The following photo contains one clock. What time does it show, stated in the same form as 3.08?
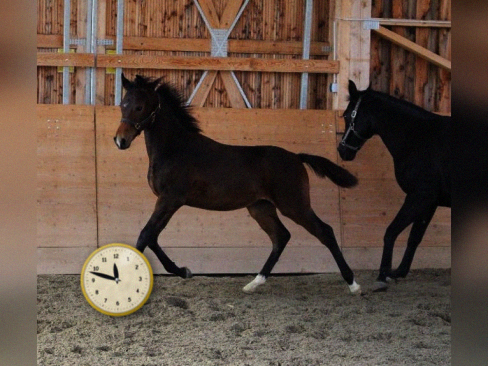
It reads 11.48
